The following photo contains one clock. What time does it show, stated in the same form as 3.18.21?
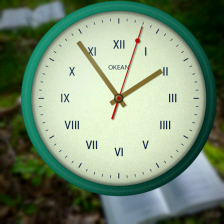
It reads 1.54.03
